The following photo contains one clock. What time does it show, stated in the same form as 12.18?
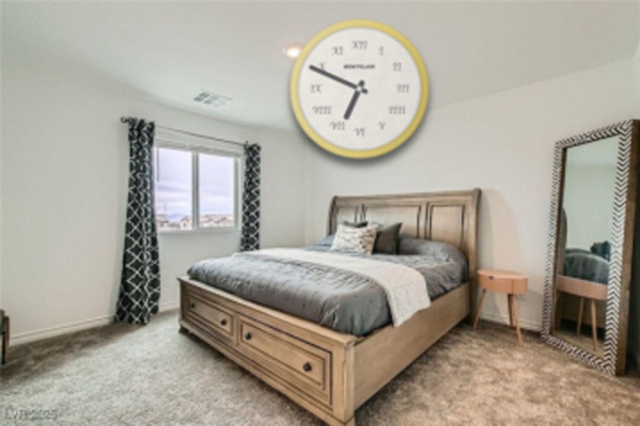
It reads 6.49
